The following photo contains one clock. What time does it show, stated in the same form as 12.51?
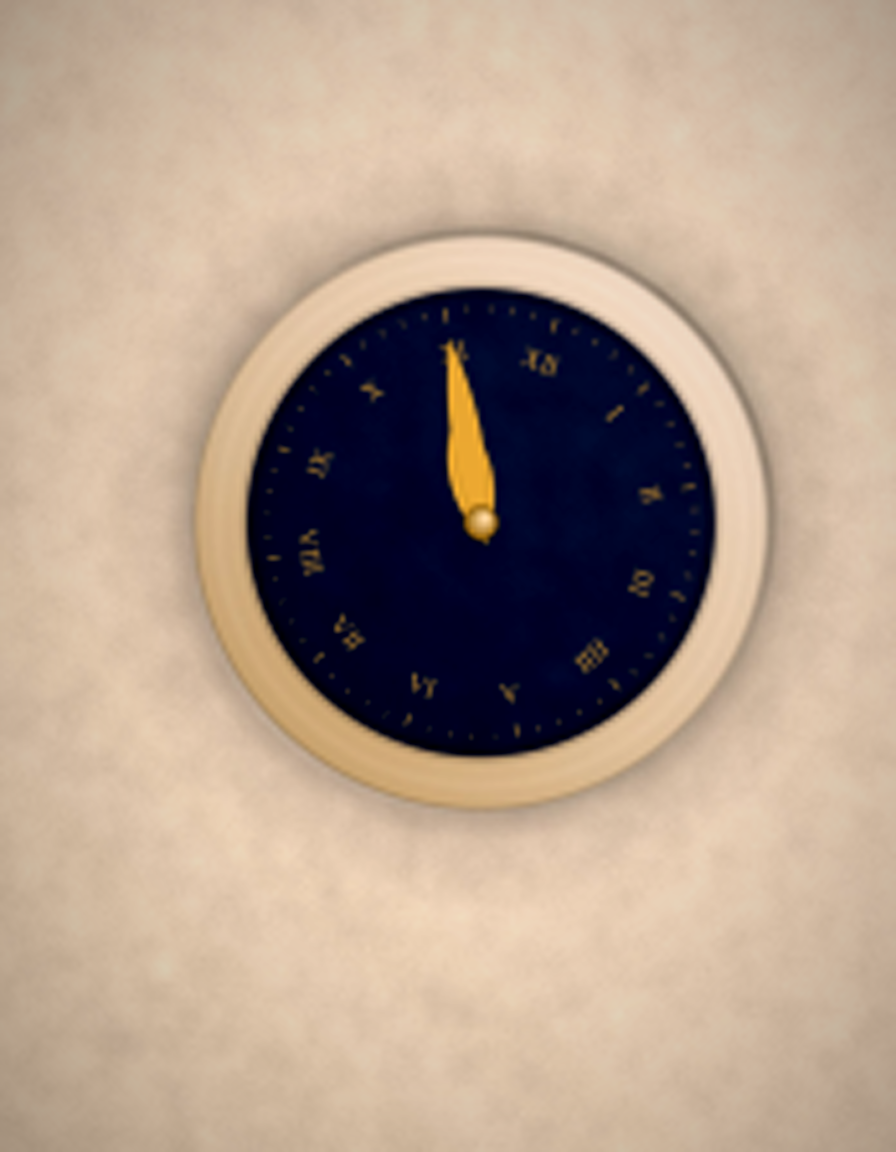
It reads 10.55
